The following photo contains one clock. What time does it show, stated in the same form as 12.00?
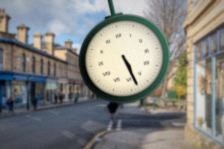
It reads 5.28
